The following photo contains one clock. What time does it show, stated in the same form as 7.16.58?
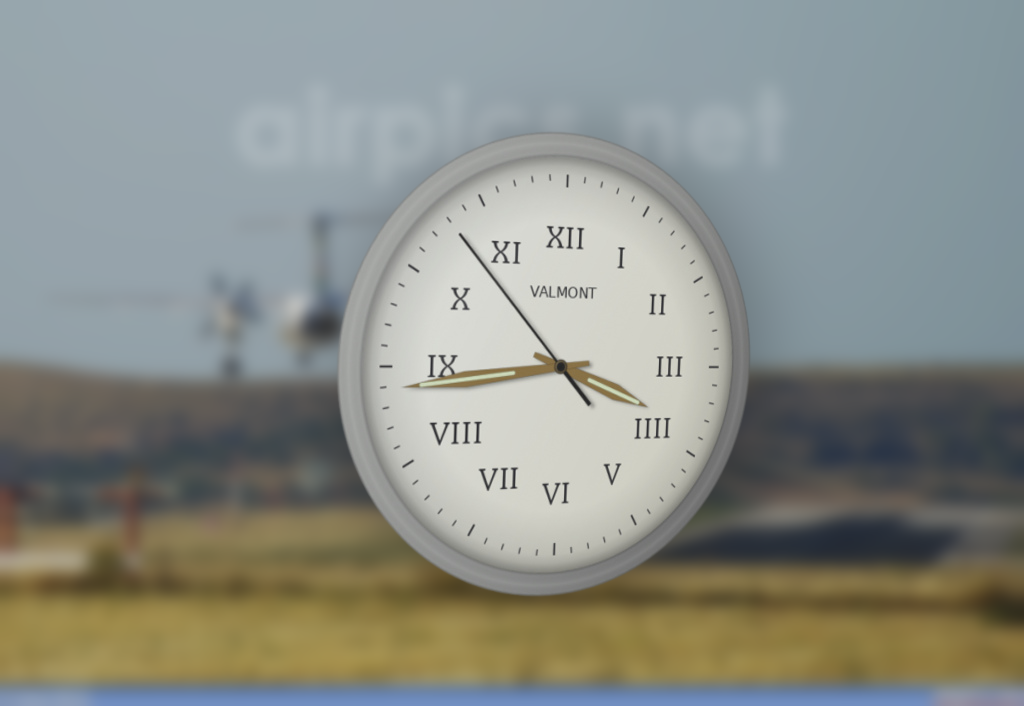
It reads 3.43.53
